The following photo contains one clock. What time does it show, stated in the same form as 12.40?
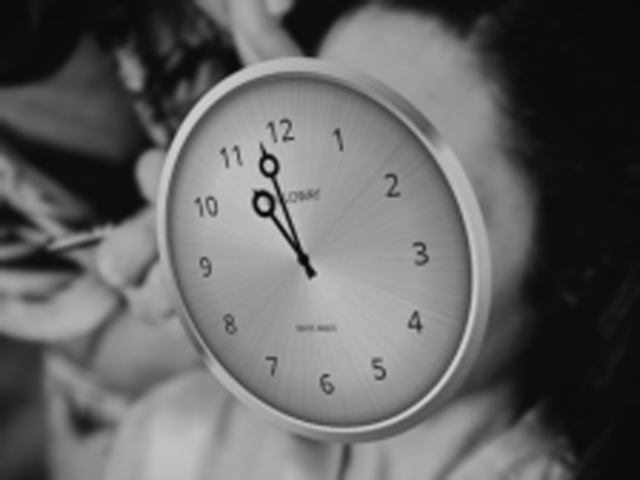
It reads 10.58
